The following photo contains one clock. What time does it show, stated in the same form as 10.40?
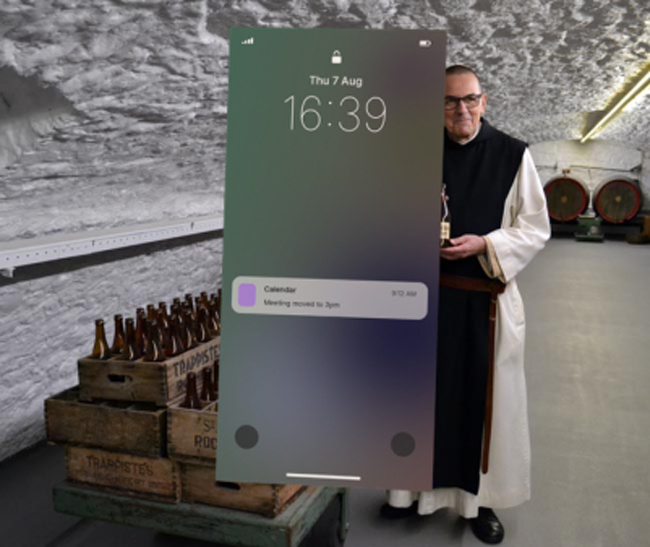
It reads 16.39
